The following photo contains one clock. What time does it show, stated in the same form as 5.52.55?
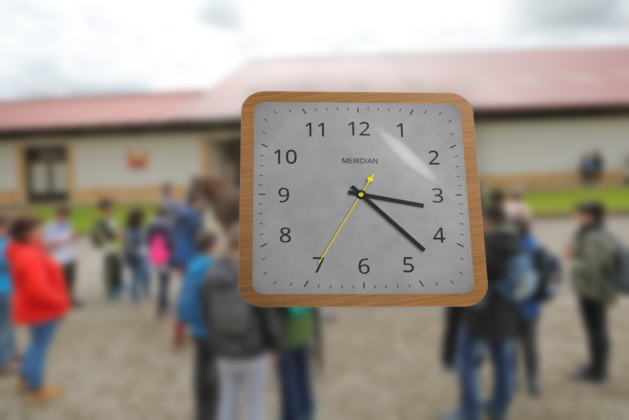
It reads 3.22.35
